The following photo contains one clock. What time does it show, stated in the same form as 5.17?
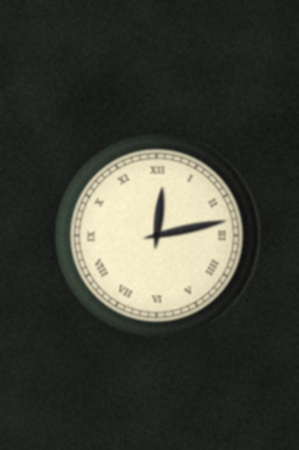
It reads 12.13
